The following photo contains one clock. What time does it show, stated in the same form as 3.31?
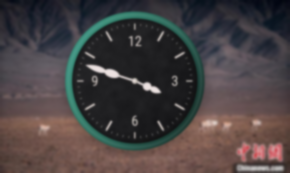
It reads 3.48
